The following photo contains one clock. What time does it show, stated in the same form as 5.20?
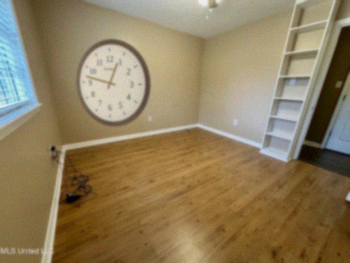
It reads 12.47
